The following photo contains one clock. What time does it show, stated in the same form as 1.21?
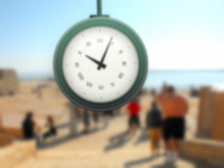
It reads 10.04
